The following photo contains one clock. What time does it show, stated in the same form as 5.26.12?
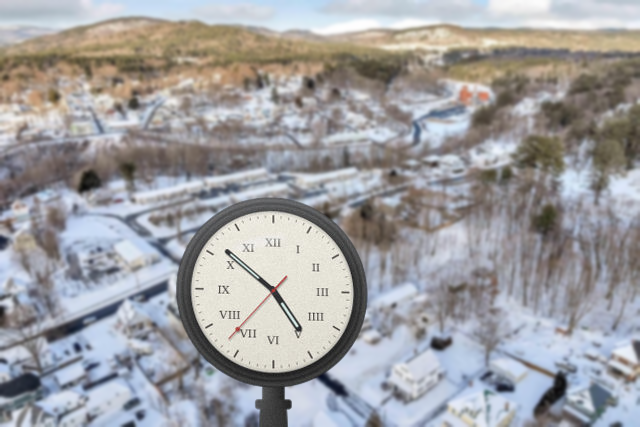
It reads 4.51.37
